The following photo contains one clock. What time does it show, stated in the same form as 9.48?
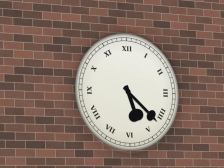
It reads 5.22
